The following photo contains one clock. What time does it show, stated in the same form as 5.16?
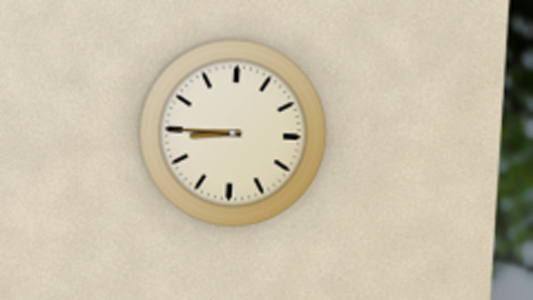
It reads 8.45
